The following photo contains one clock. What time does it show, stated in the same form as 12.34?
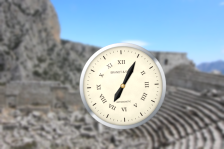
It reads 7.05
